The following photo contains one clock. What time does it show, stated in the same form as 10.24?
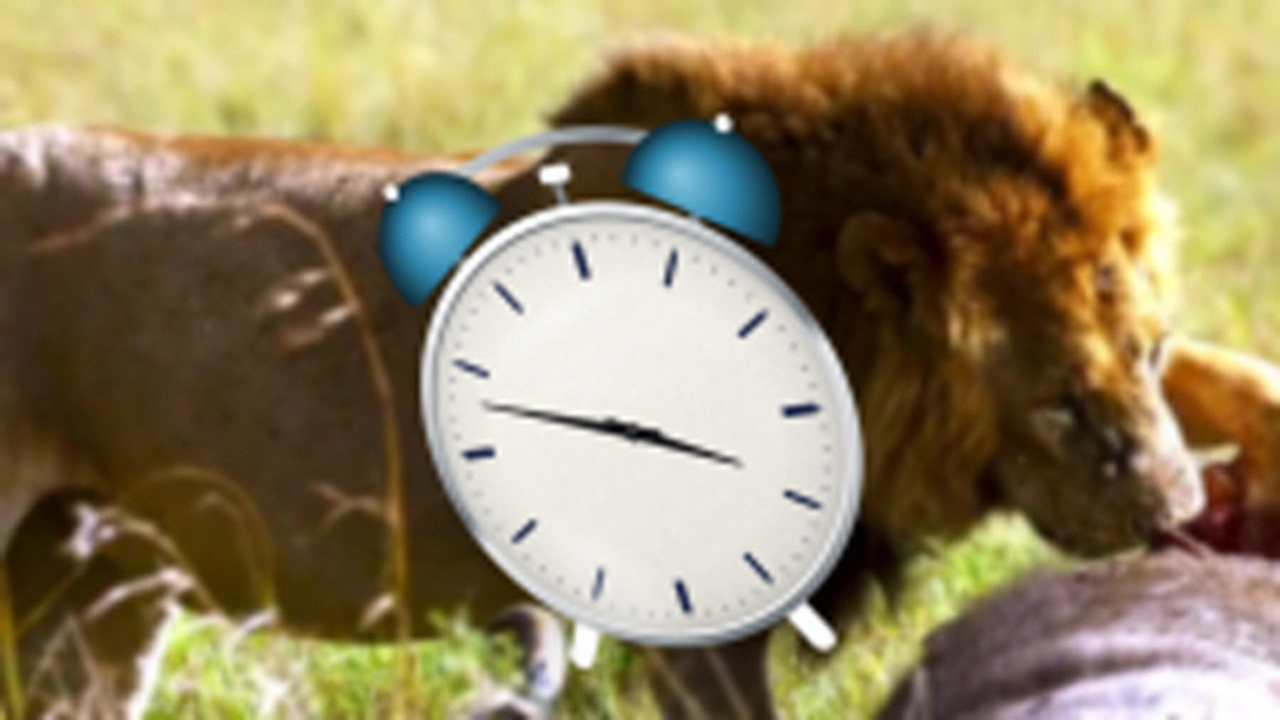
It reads 3.48
